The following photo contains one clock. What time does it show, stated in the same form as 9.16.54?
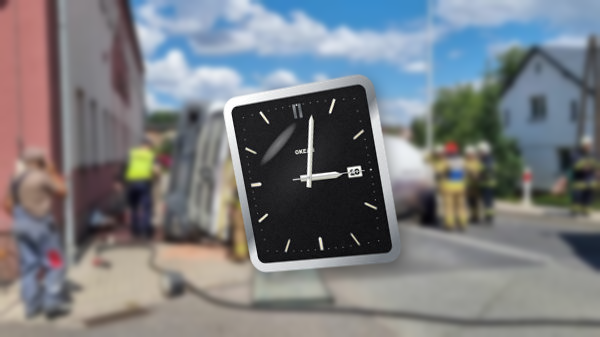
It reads 3.02.15
